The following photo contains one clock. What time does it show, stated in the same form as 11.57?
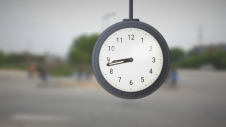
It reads 8.43
